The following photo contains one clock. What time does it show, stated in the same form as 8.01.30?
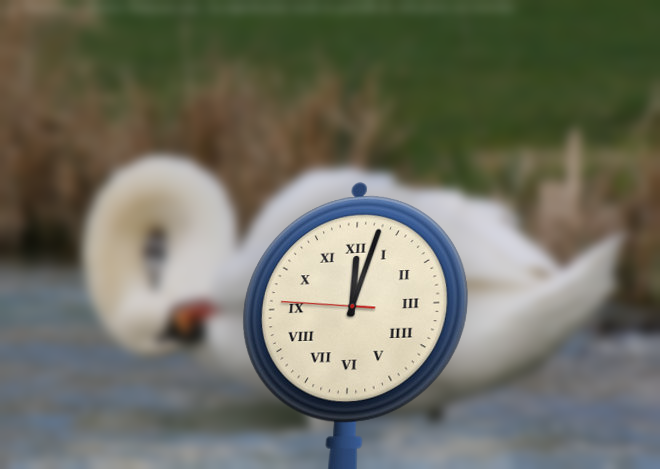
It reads 12.02.46
